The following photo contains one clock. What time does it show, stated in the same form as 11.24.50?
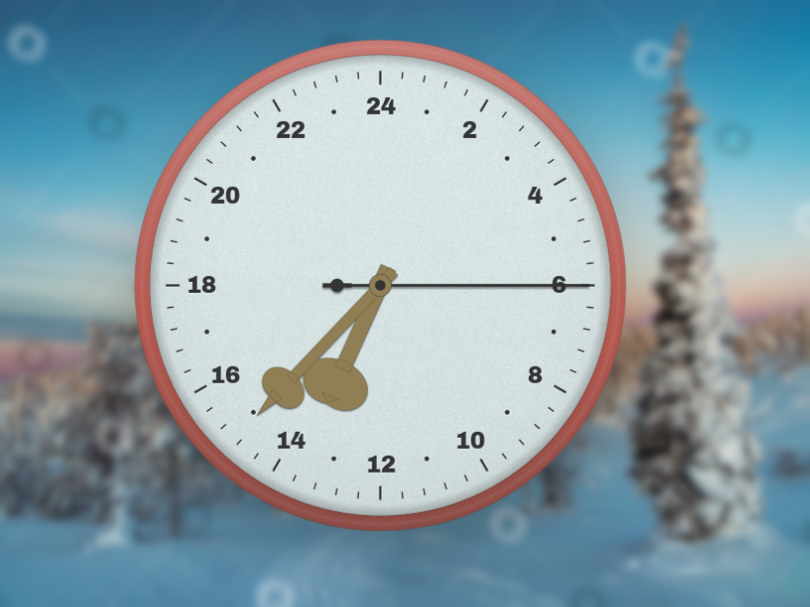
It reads 13.37.15
